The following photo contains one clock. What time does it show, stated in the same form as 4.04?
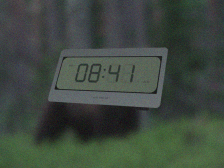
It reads 8.41
